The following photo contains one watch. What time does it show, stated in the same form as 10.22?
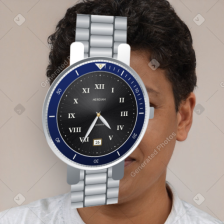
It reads 4.35
